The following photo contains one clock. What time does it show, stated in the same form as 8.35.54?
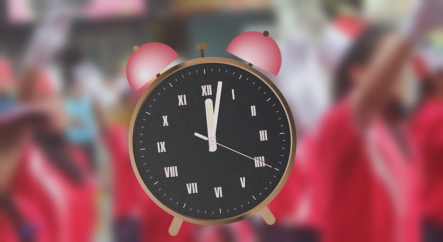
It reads 12.02.20
